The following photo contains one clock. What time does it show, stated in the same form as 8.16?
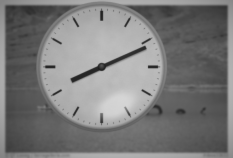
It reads 8.11
